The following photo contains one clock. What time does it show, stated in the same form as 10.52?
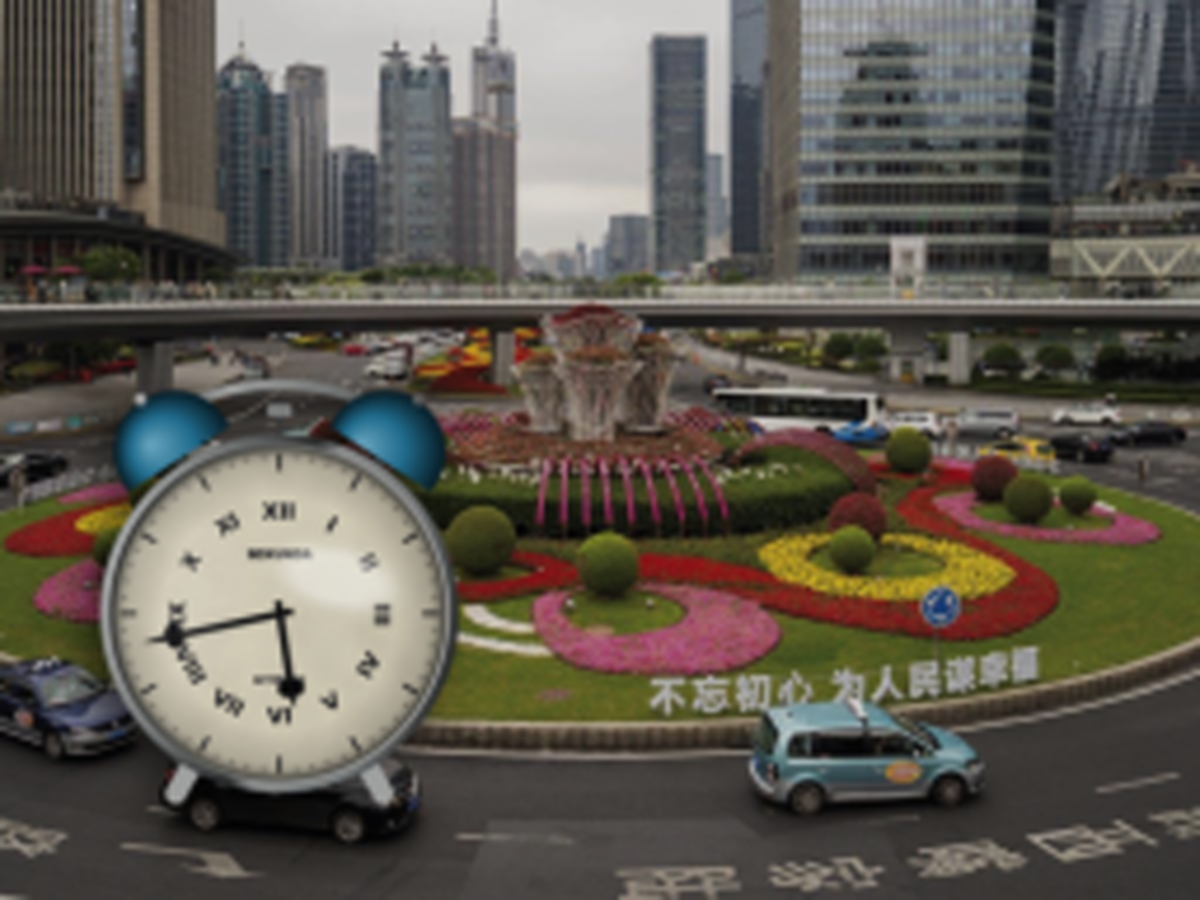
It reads 5.43
